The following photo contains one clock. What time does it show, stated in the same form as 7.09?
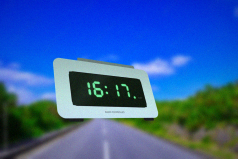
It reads 16.17
